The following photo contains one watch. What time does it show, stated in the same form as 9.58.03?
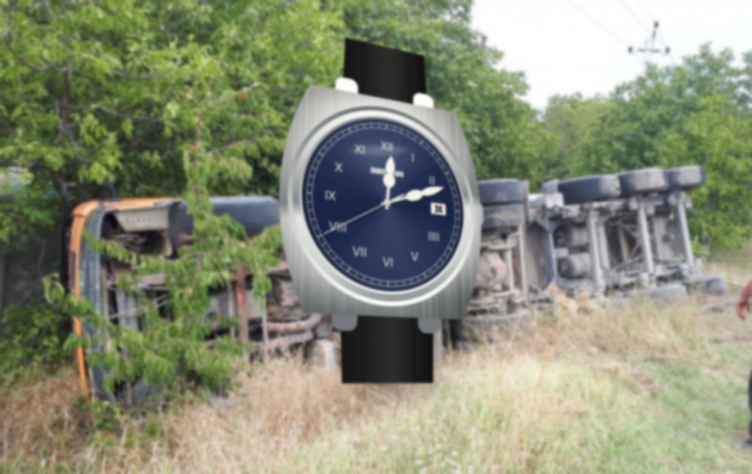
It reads 12.11.40
